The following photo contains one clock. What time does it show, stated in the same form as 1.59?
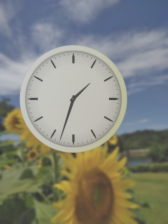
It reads 1.33
